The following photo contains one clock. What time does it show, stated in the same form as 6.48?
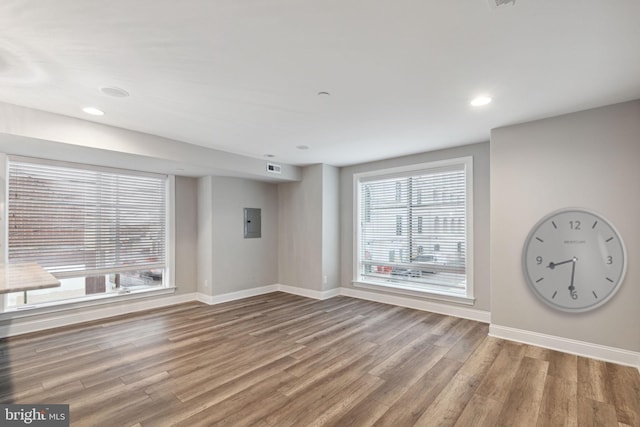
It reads 8.31
